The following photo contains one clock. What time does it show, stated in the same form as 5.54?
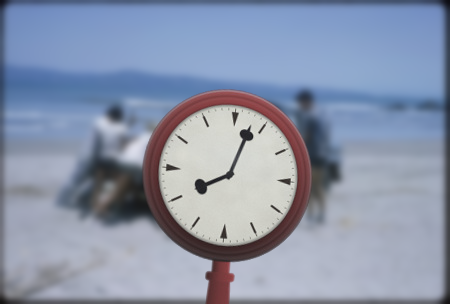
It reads 8.03
